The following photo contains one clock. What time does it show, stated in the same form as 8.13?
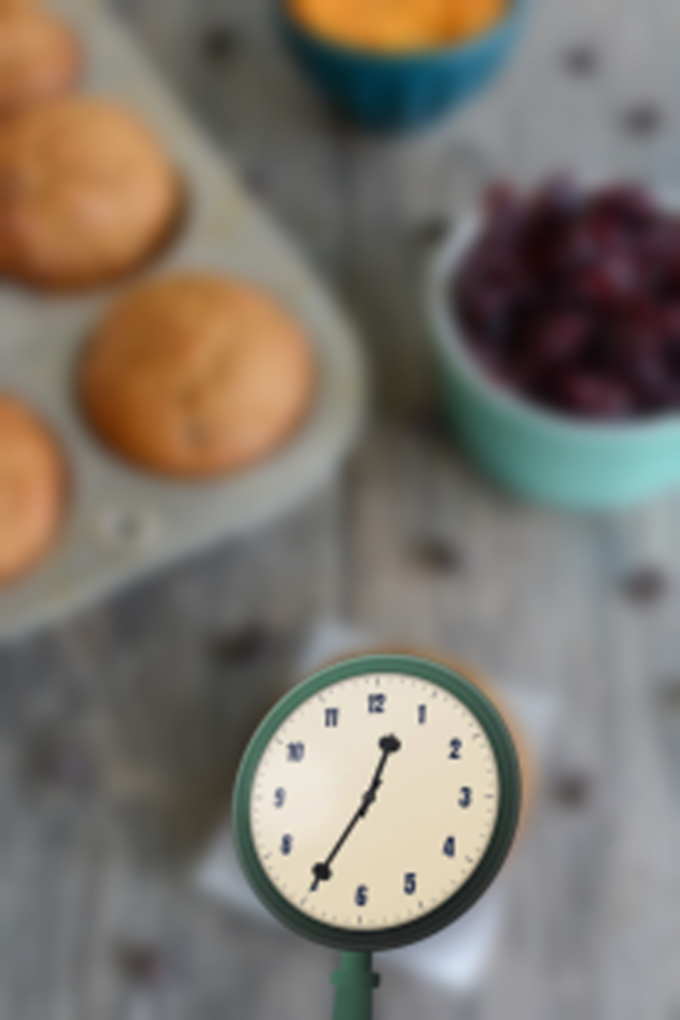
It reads 12.35
